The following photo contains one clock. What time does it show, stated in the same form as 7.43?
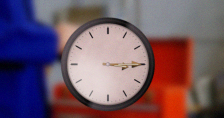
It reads 3.15
